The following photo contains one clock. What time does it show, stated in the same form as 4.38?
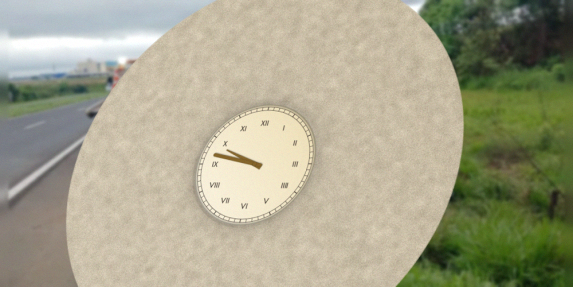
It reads 9.47
